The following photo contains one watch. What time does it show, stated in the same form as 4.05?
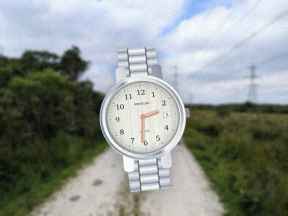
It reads 2.31
